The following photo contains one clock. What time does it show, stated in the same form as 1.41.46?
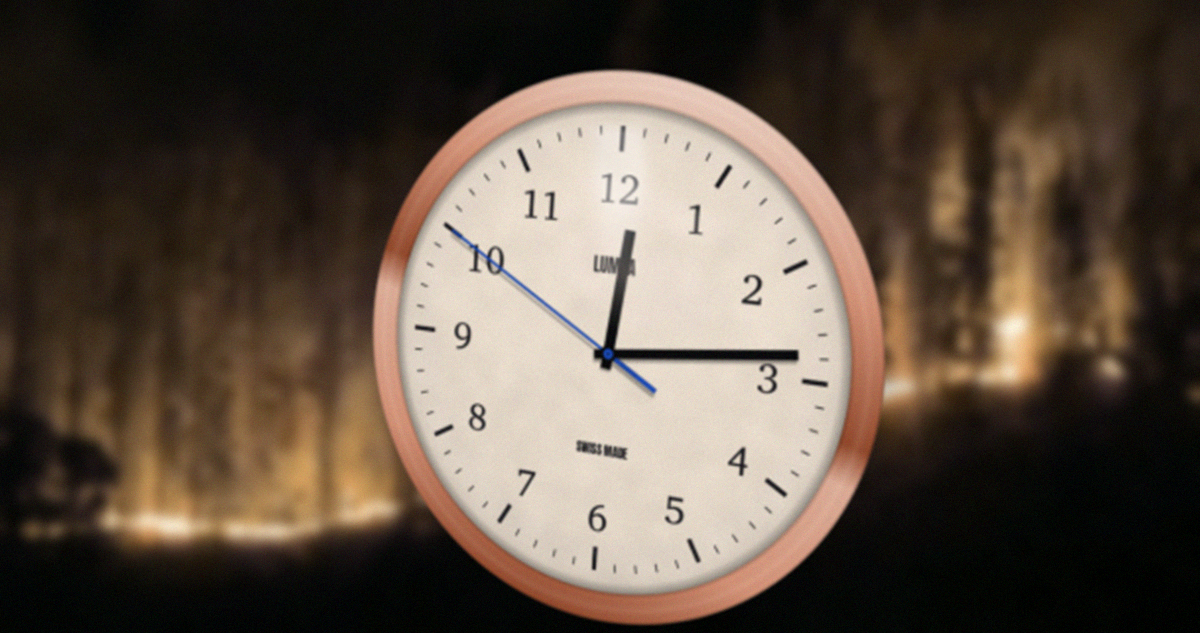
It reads 12.13.50
